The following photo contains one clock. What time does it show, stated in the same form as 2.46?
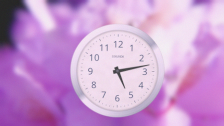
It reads 5.13
